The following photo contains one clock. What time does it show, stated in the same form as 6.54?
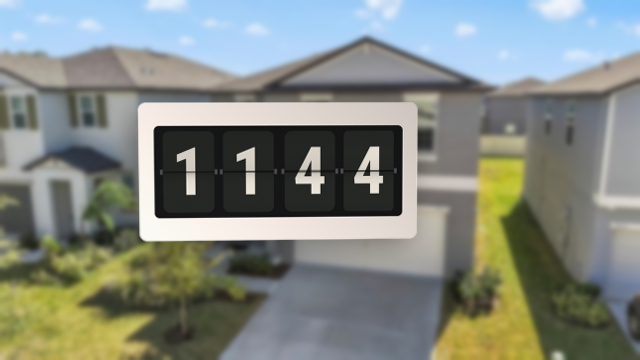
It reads 11.44
